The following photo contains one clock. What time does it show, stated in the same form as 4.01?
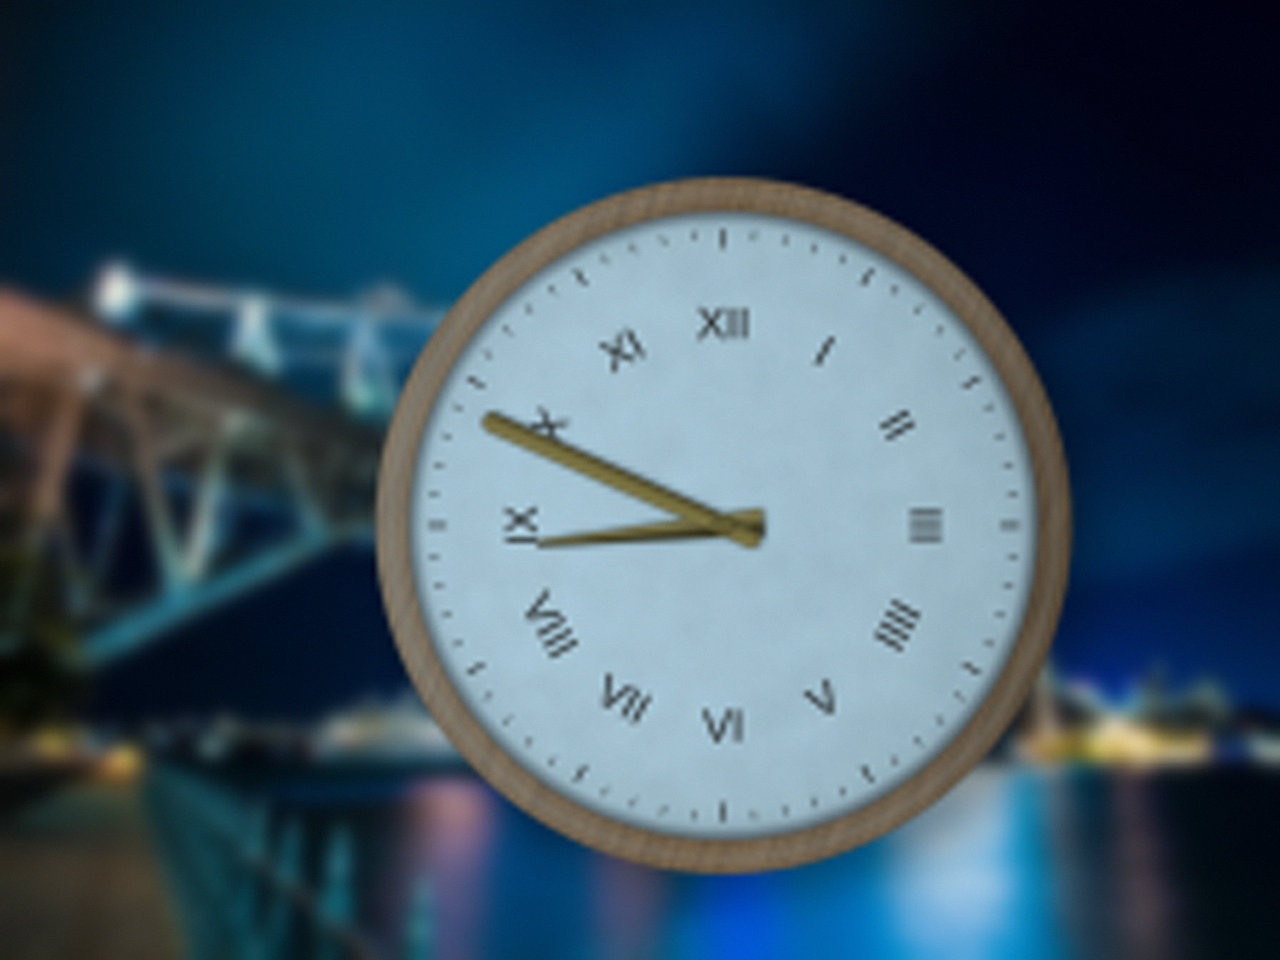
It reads 8.49
